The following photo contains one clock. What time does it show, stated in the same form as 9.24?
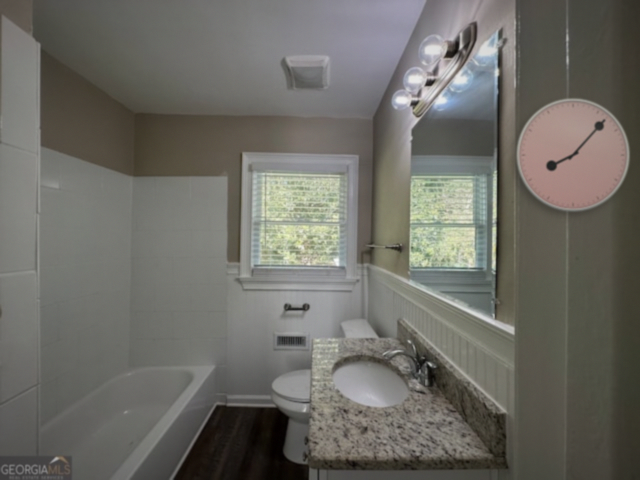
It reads 8.07
